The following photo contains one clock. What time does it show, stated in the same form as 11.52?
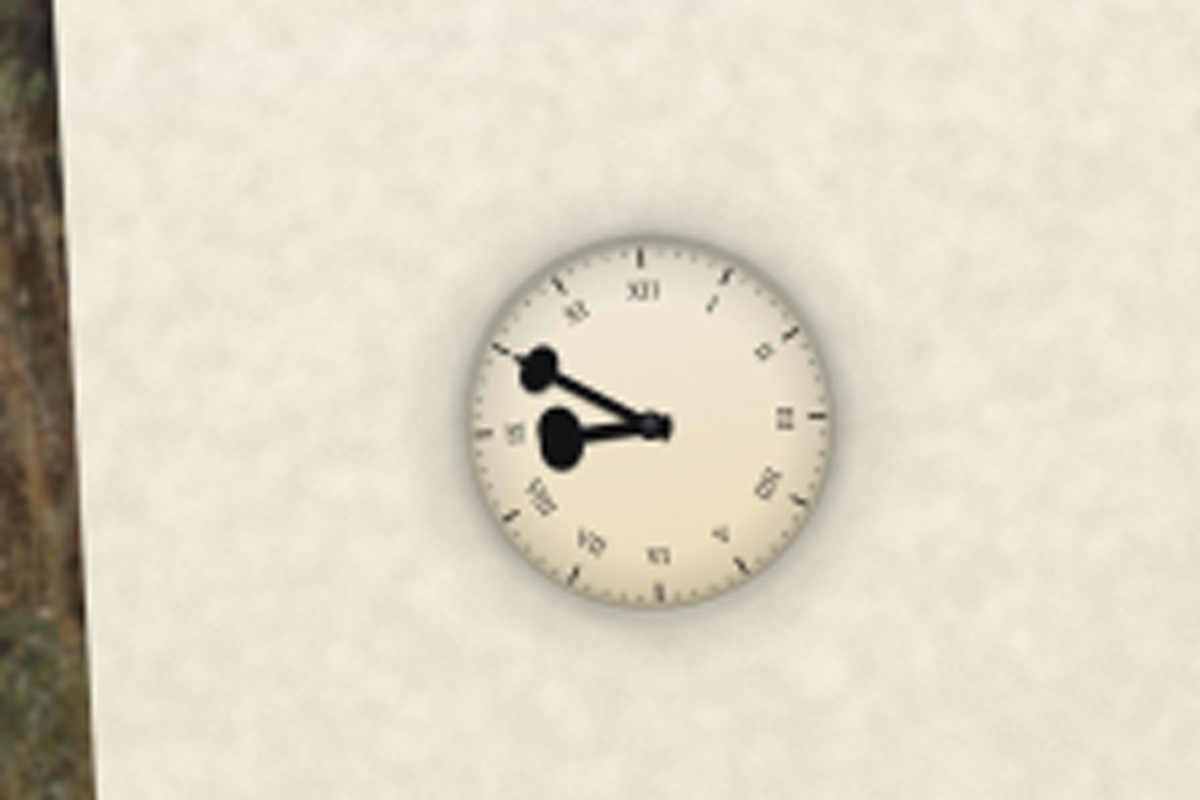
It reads 8.50
